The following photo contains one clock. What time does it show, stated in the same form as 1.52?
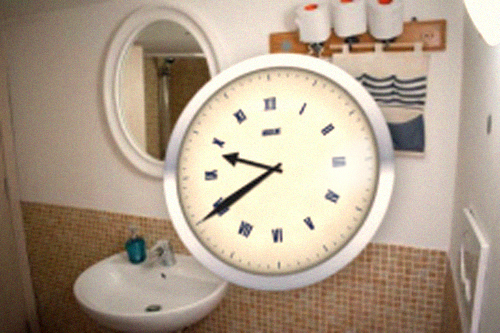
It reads 9.40
